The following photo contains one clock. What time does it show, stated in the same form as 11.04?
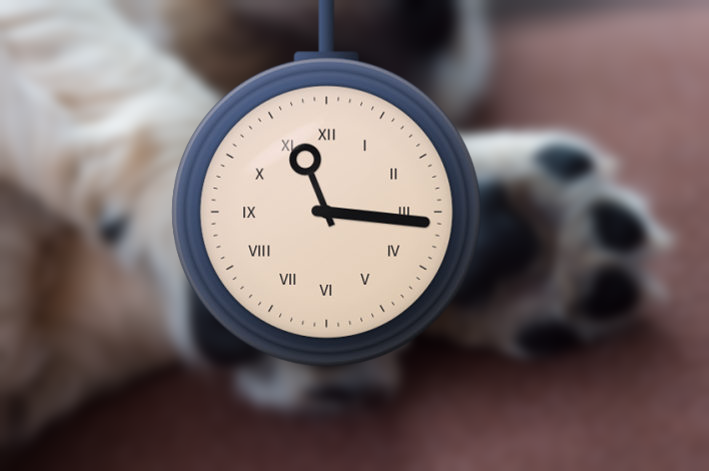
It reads 11.16
